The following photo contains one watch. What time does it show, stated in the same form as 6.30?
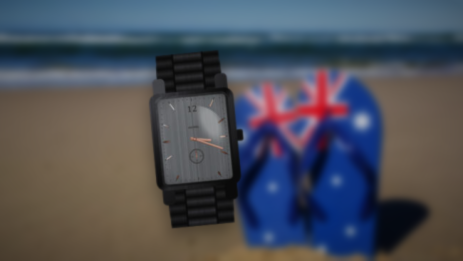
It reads 3.19
